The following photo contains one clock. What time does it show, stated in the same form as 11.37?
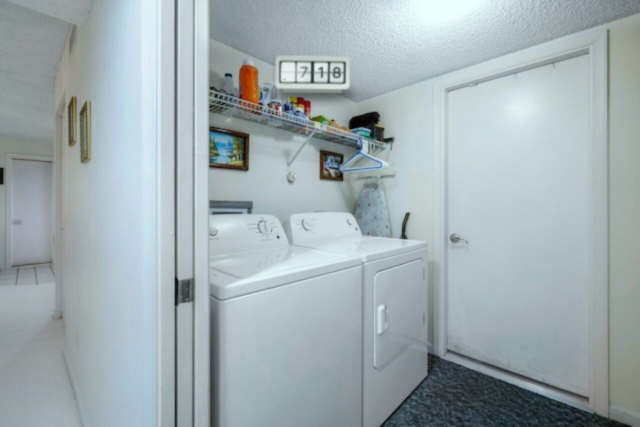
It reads 7.18
